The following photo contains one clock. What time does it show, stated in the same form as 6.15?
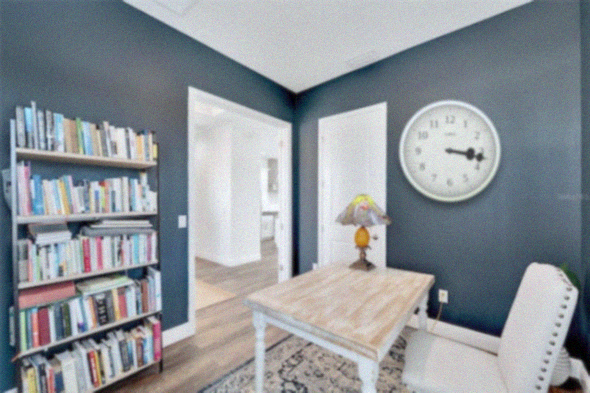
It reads 3.17
